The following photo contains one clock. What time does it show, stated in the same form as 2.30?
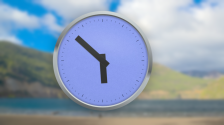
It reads 5.52
